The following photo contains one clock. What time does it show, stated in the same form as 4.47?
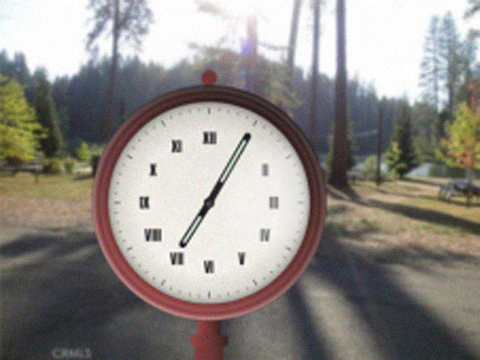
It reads 7.05
